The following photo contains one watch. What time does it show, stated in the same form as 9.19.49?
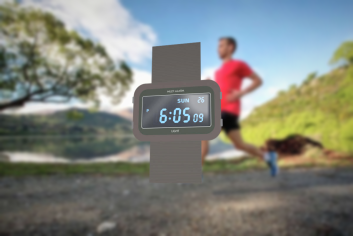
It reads 6.05.09
